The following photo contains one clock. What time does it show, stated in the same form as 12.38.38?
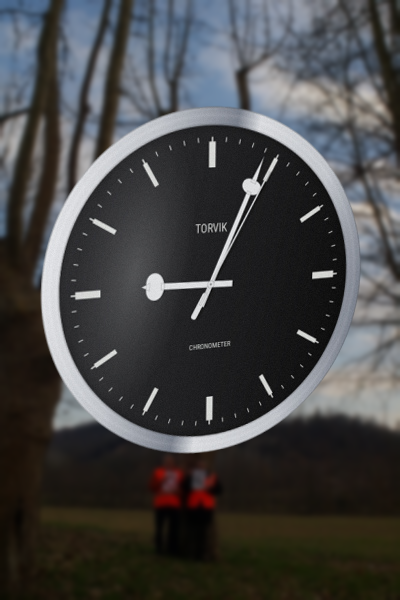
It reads 9.04.05
